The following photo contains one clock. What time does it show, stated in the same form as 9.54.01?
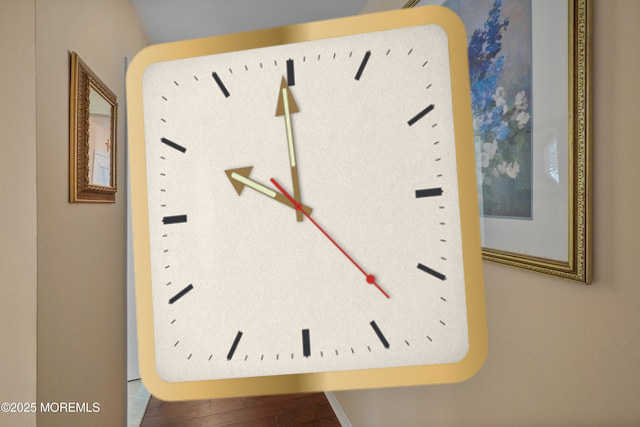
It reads 9.59.23
